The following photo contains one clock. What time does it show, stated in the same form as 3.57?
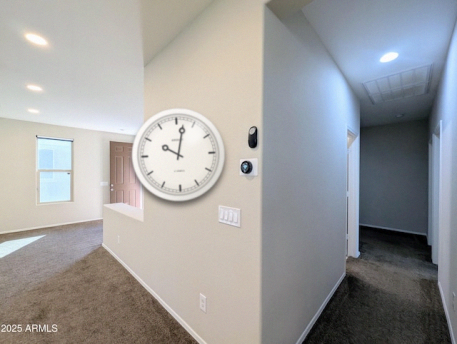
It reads 10.02
